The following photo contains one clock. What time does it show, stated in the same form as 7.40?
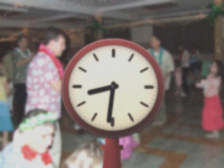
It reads 8.31
